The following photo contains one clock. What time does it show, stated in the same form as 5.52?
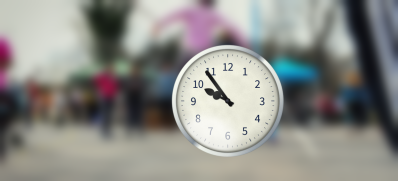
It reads 9.54
